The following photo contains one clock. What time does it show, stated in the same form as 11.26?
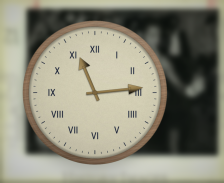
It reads 11.14
